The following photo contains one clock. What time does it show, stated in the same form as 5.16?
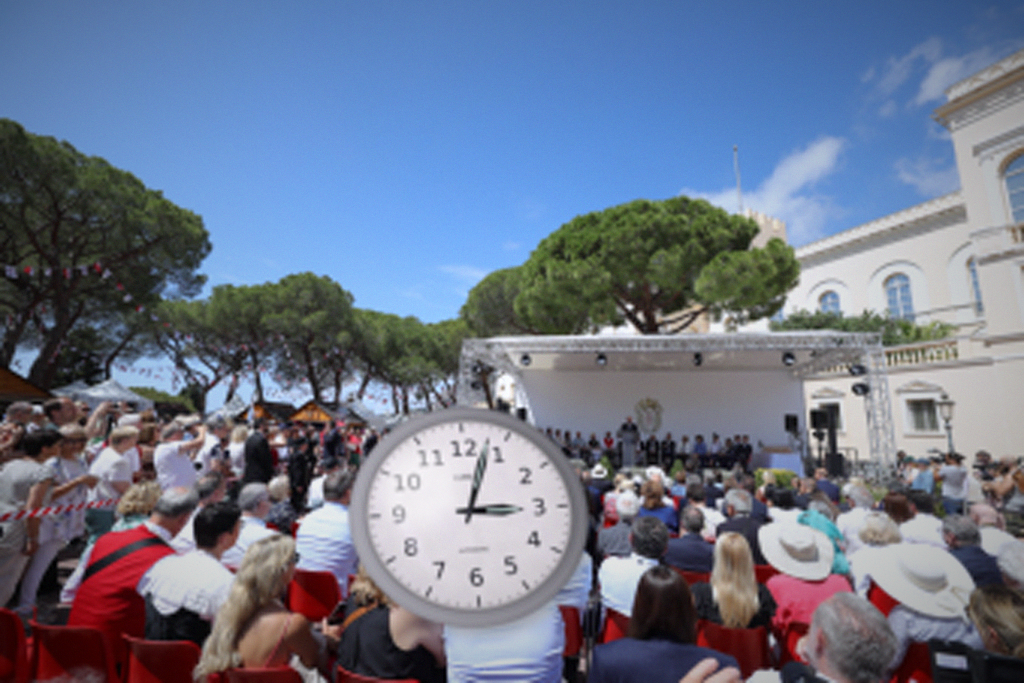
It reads 3.03
